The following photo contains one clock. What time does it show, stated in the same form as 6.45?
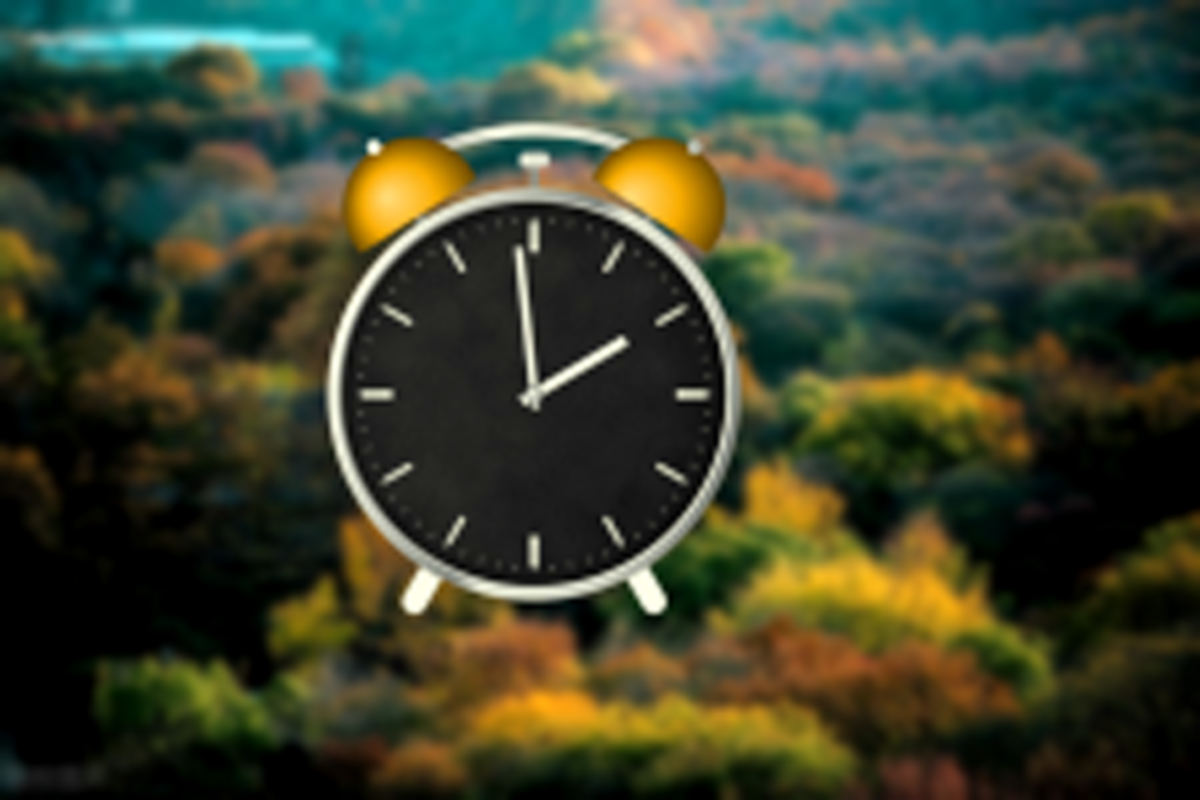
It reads 1.59
